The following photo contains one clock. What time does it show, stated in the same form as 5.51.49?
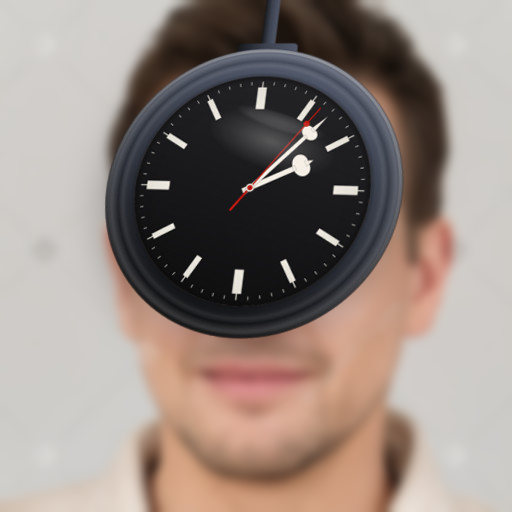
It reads 2.07.06
